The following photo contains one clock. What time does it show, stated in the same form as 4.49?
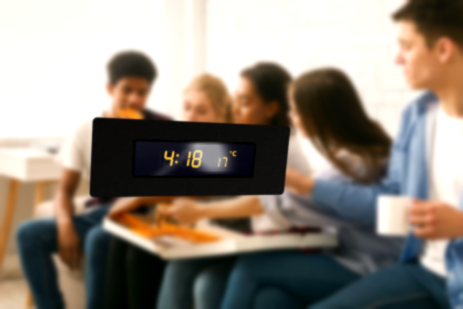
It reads 4.18
